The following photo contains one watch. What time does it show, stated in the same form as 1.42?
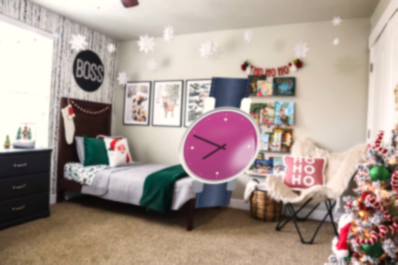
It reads 7.49
